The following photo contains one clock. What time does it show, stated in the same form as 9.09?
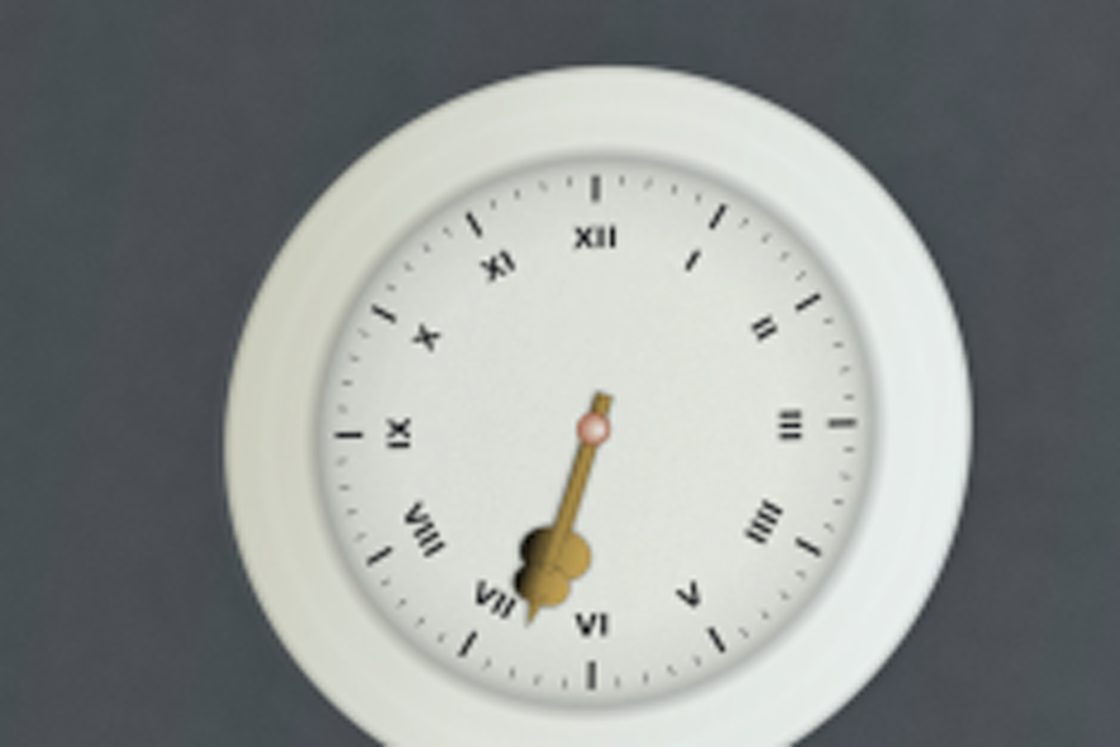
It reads 6.33
